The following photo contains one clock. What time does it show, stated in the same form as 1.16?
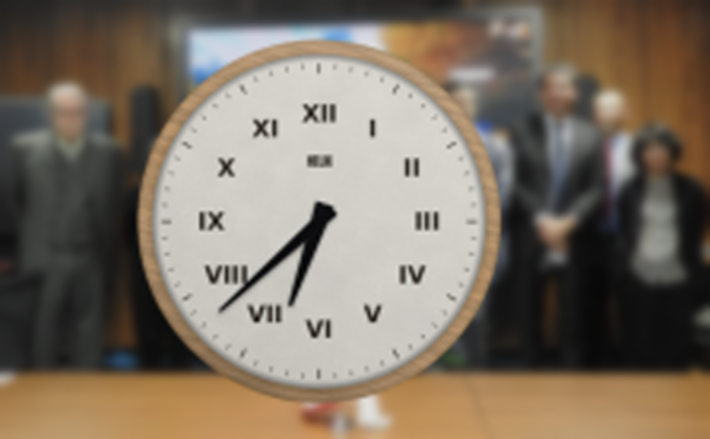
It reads 6.38
